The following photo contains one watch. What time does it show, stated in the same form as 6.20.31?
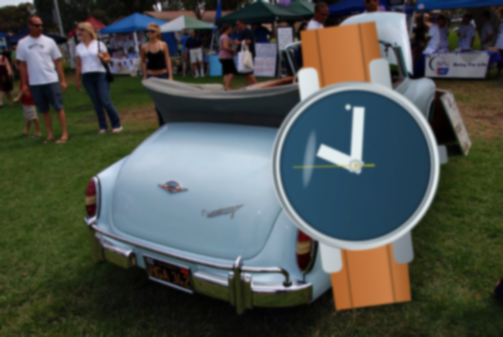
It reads 10.01.46
